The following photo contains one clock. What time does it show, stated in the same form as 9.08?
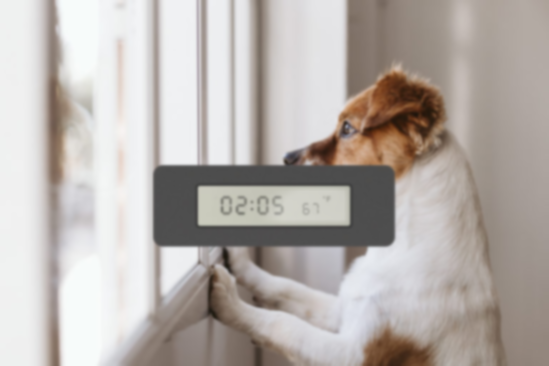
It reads 2.05
